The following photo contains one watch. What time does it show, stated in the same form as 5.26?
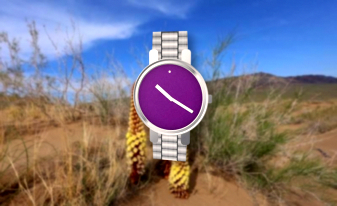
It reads 10.20
